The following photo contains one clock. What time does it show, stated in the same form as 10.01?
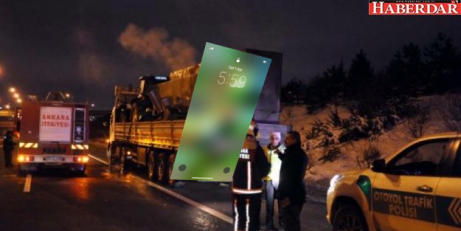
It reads 5.59
